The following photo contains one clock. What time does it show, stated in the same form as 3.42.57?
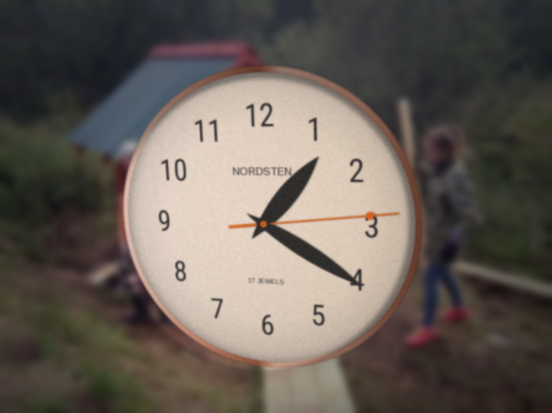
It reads 1.20.14
